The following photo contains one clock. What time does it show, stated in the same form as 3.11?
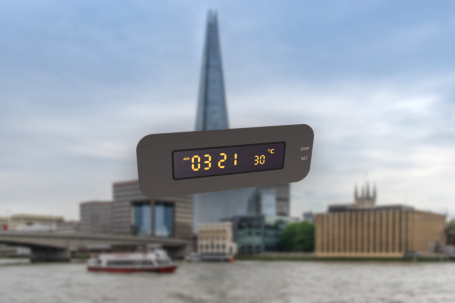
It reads 3.21
